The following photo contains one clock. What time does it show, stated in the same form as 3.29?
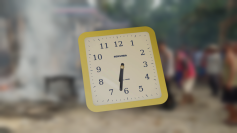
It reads 6.32
